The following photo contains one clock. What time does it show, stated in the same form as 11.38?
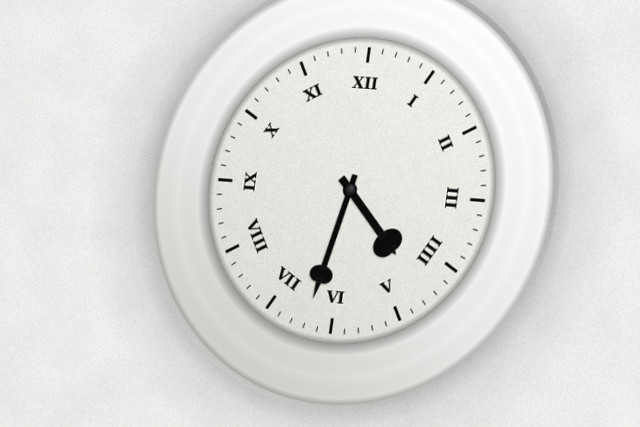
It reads 4.32
